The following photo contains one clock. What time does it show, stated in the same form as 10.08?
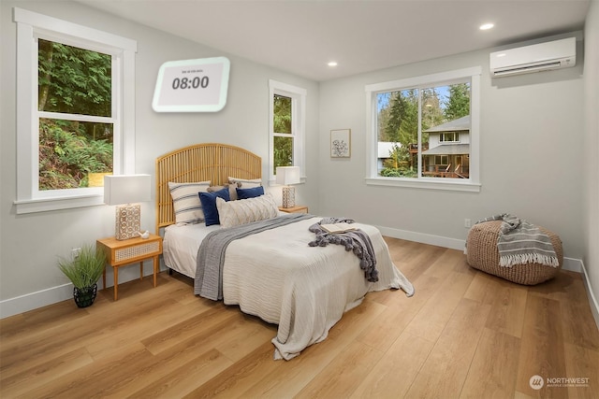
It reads 8.00
